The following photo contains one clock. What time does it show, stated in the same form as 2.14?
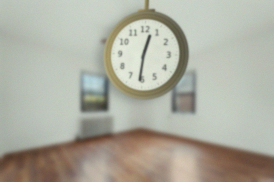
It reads 12.31
